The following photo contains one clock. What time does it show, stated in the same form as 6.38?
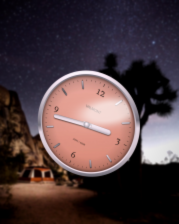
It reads 2.43
